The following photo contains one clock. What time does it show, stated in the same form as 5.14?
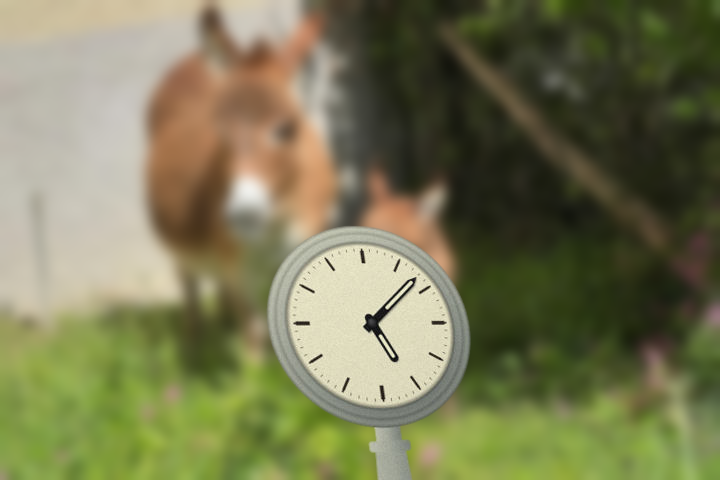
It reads 5.08
